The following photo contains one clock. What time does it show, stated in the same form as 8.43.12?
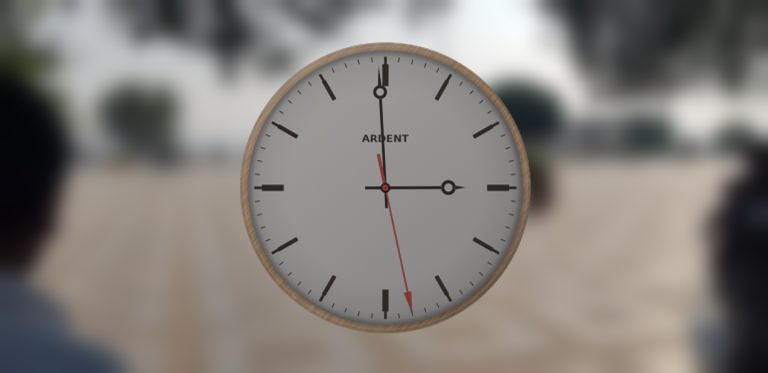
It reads 2.59.28
